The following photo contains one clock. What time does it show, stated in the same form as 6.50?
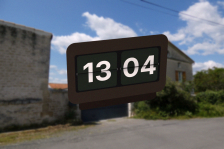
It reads 13.04
